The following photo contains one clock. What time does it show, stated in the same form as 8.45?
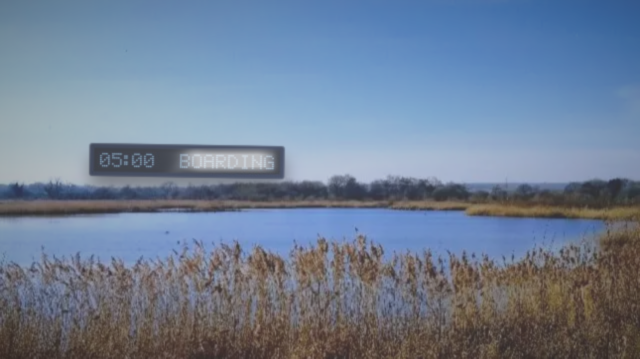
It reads 5.00
